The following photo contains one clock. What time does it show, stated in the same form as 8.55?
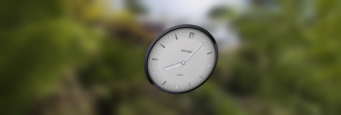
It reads 8.05
